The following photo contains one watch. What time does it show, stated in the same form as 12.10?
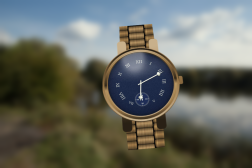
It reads 6.11
